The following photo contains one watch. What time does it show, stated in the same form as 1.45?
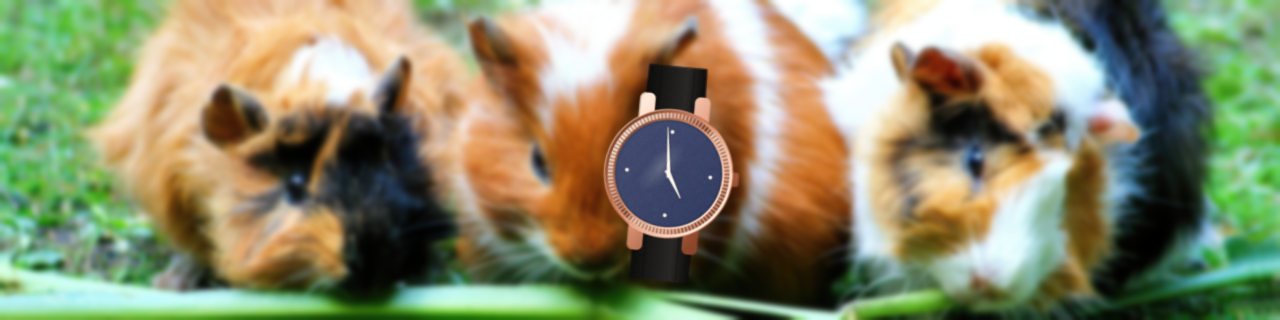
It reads 4.59
